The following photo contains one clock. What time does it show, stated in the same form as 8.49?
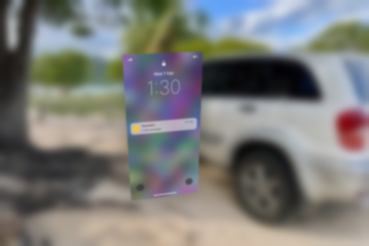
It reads 1.30
